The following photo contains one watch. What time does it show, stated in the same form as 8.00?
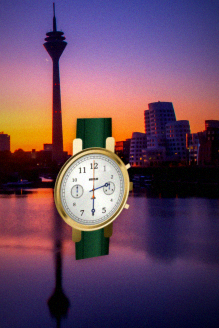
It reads 2.30
